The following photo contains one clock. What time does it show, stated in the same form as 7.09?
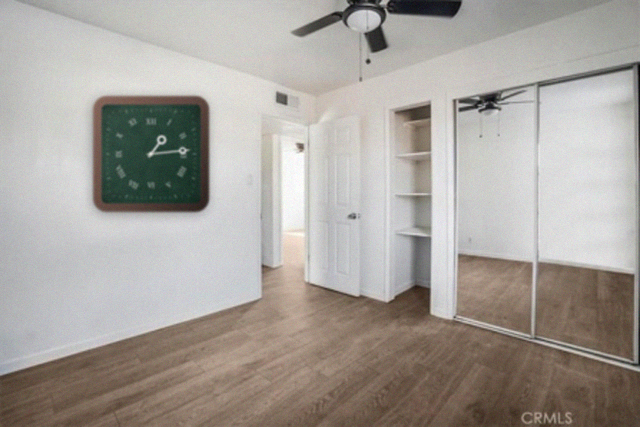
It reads 1.14
